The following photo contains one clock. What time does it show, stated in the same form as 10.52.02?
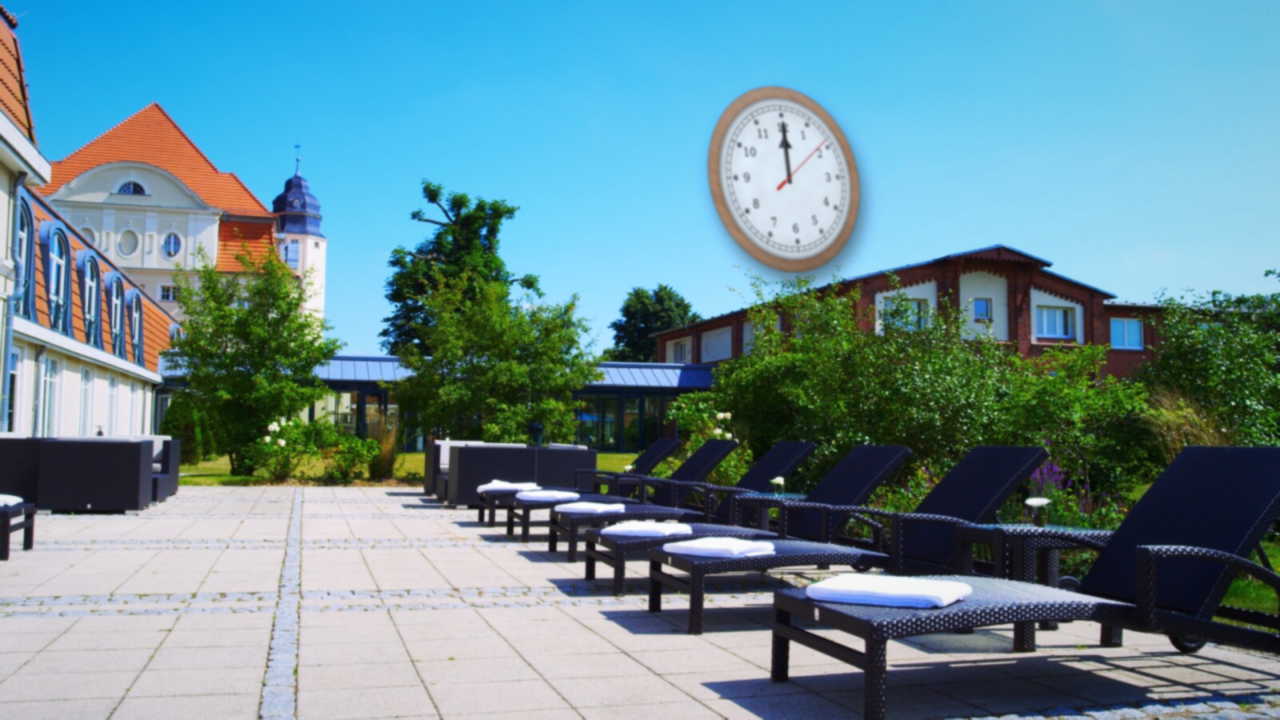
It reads 12.00.09
